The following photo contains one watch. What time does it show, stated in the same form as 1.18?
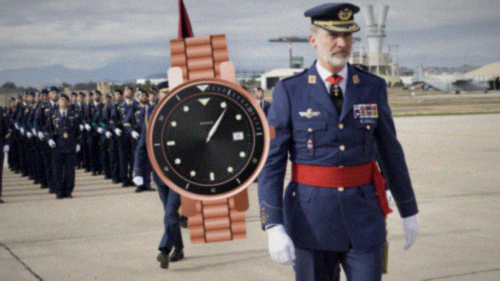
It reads 1.06
